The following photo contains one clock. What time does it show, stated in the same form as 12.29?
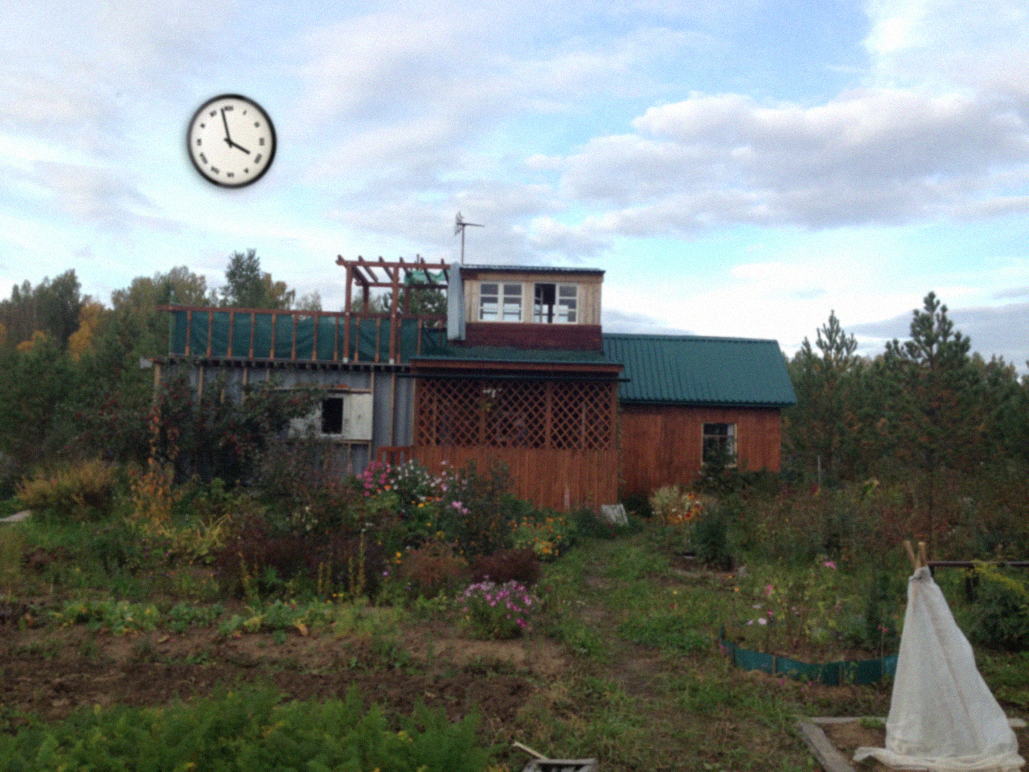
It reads 3.58
